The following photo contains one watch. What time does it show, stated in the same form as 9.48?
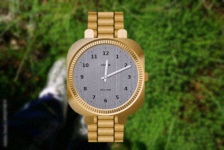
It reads 12.11
